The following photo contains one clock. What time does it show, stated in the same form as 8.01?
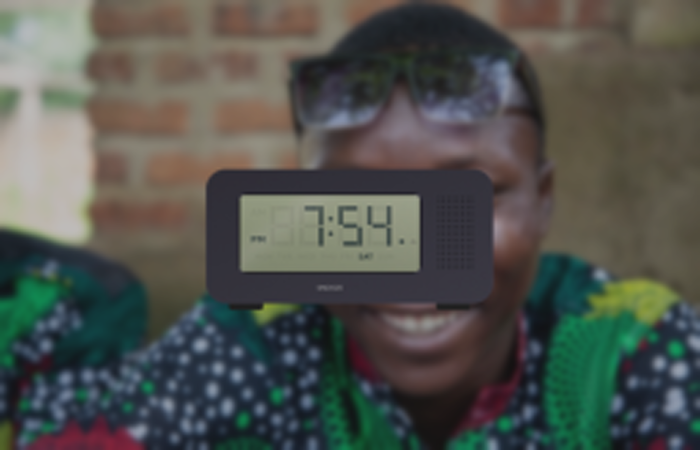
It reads 7.54
